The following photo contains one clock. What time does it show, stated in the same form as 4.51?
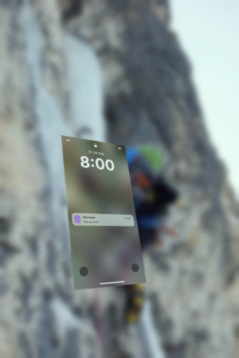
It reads 8.00
